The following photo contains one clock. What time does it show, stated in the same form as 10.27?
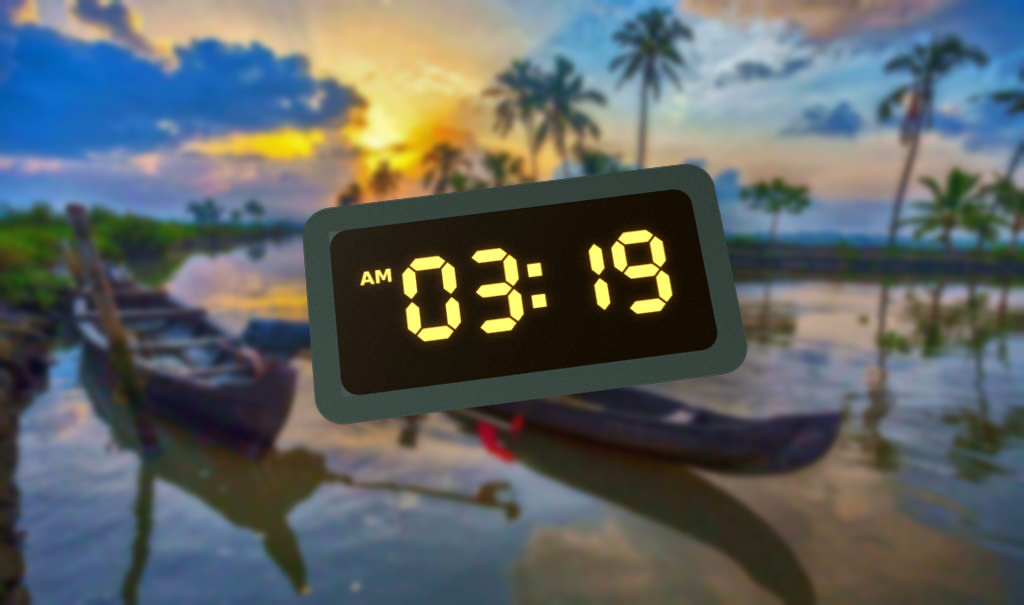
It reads 3.19
